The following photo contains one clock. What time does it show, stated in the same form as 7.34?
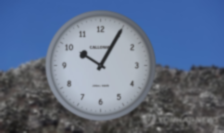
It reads 10.05
